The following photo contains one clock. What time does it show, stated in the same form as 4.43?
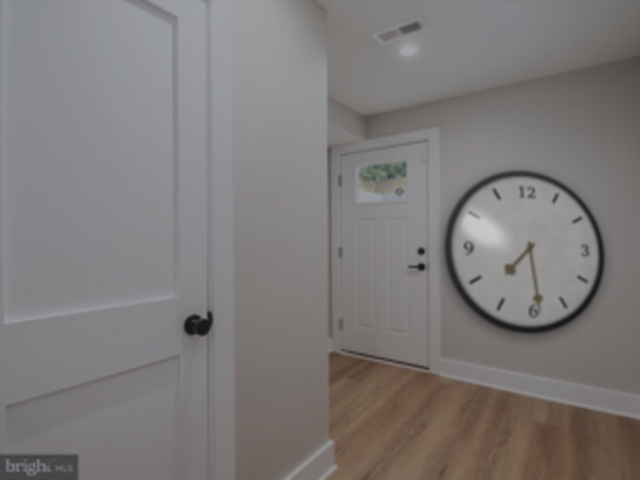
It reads 7.29
